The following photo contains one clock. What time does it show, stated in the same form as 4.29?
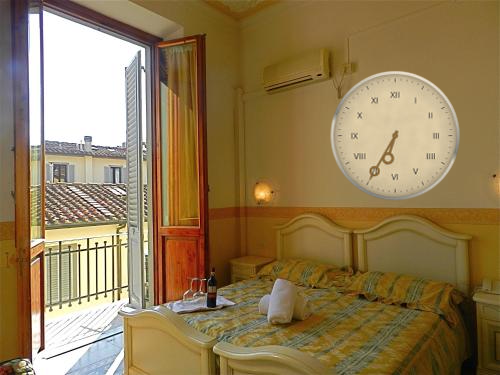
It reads 6.35
